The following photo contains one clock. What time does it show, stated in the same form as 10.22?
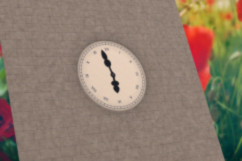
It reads 5.58
